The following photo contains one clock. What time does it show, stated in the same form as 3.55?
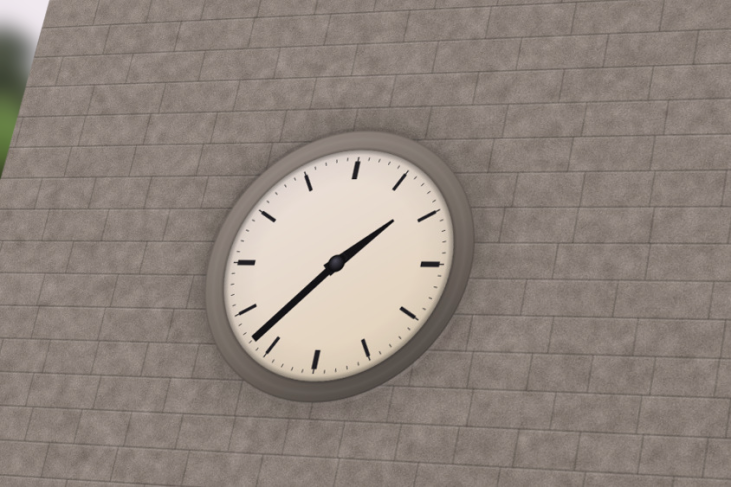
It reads 1.37
